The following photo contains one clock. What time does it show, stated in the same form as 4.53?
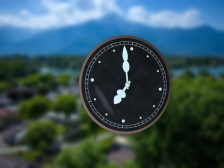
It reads 6.58
